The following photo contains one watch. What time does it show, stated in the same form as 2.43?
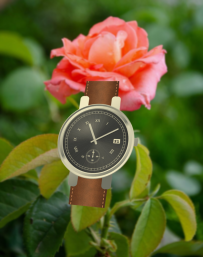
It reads 11.10
